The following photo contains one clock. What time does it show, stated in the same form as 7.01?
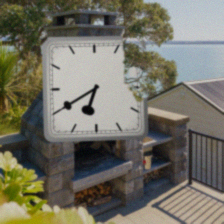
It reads 6.40
